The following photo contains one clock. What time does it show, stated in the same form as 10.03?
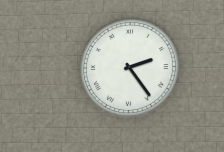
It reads 2.24
